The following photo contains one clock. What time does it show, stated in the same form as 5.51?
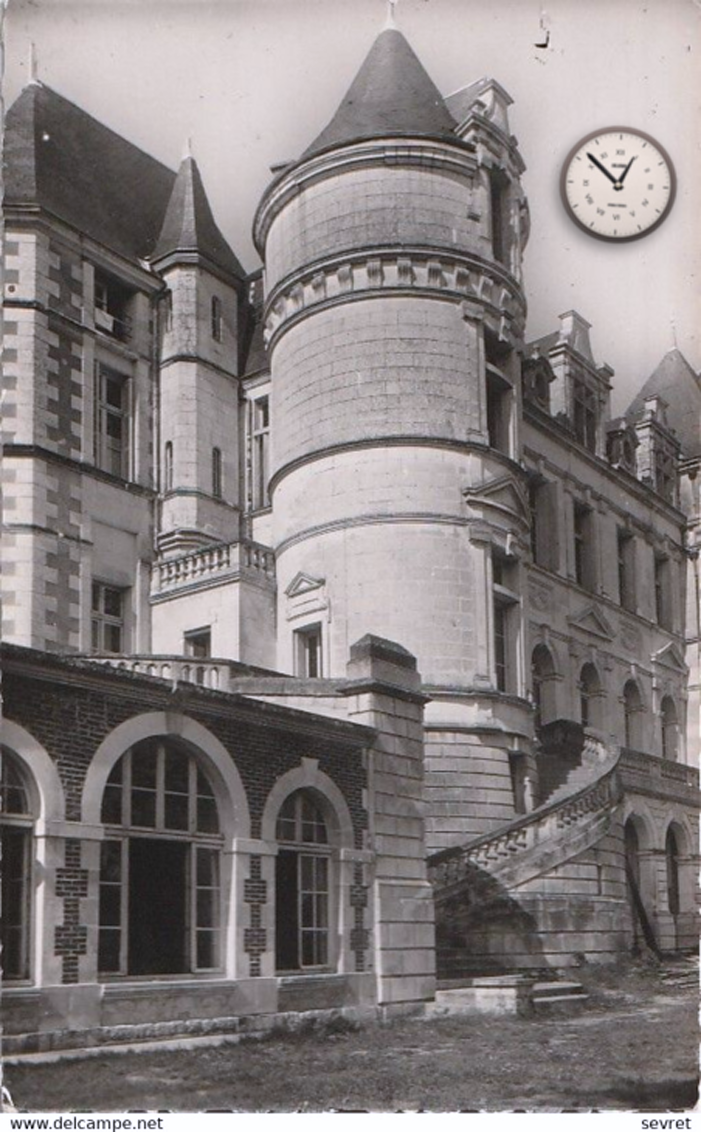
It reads 12.52
